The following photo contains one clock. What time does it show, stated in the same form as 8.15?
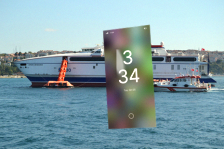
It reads 3.34
